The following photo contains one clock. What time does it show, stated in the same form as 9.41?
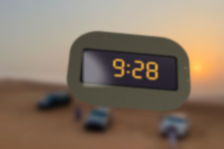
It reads 9.28
